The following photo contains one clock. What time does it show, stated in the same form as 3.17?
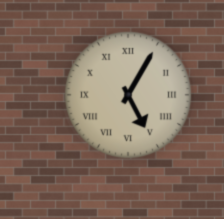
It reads 5.05
